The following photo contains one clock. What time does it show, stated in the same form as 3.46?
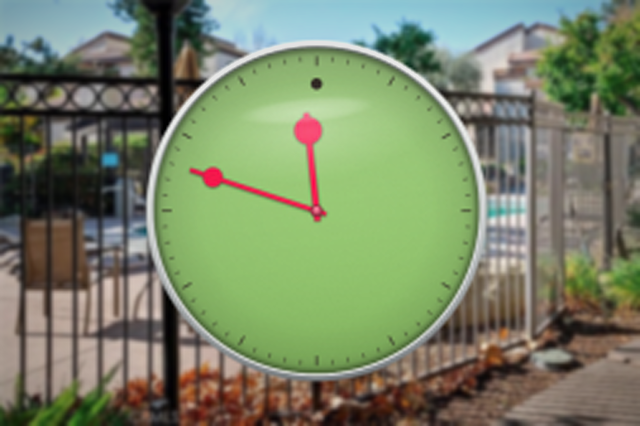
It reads 11.48
